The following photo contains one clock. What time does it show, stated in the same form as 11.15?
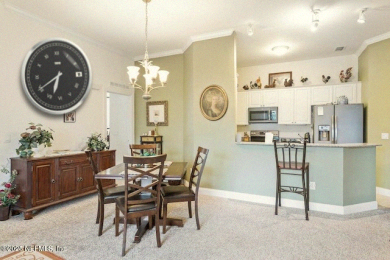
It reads 6.40
